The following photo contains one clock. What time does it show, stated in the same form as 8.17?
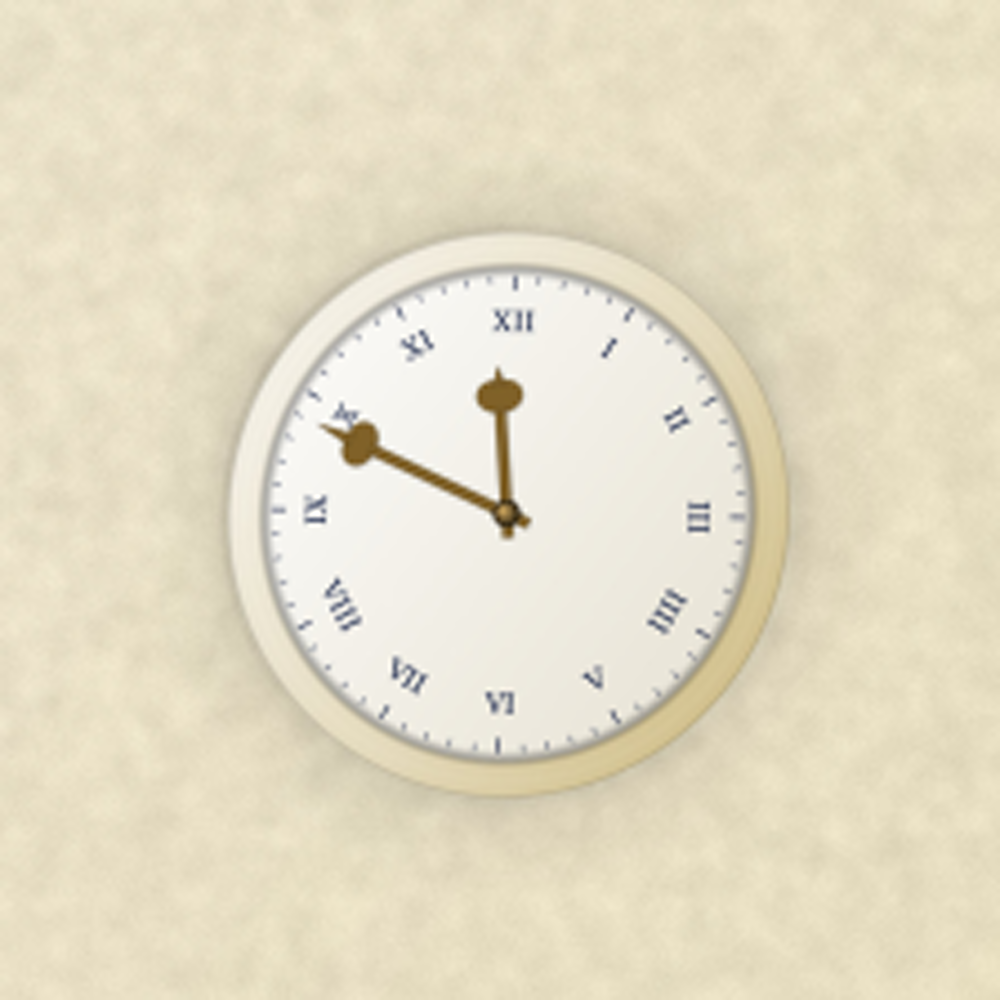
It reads 11.49
